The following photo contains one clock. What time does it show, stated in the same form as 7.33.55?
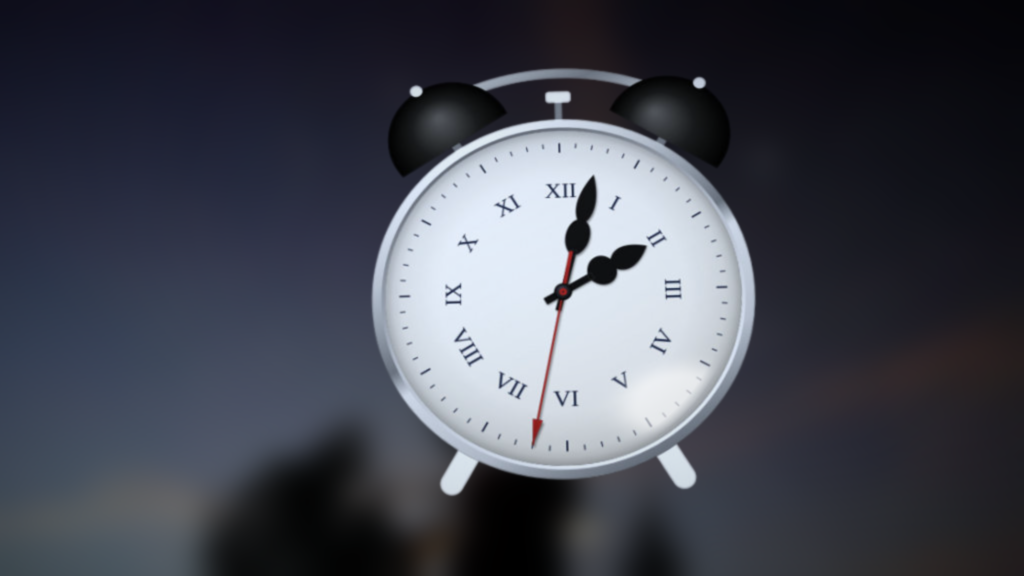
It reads 2.02.32
